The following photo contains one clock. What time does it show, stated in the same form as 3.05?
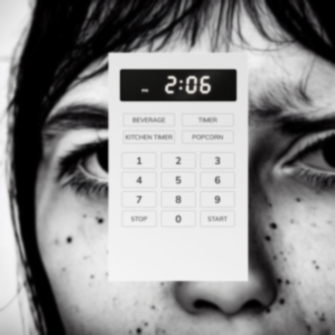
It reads 2.06
